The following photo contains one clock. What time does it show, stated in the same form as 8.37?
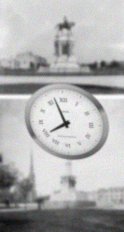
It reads 7.57
